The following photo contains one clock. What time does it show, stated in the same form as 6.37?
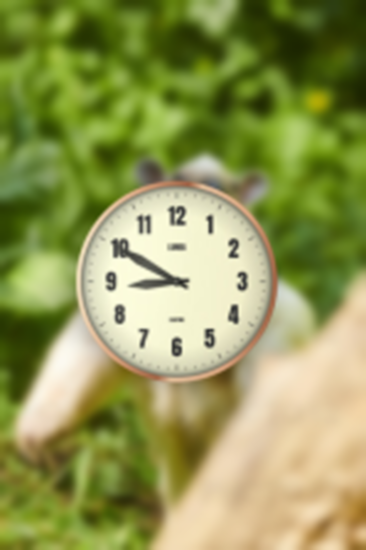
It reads 8.50
